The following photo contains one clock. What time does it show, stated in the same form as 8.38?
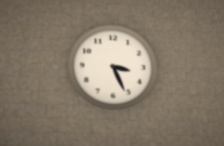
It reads 3.26
